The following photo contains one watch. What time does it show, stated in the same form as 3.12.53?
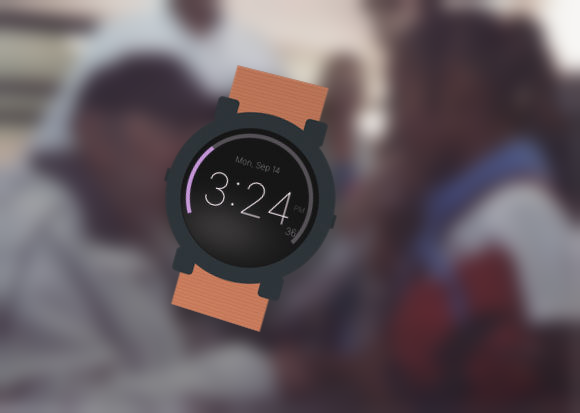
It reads 3.24.36
